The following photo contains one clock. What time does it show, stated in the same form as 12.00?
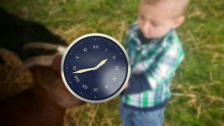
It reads 1.43
